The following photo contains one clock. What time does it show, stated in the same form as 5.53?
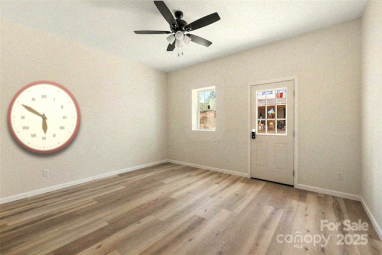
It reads 5.50
